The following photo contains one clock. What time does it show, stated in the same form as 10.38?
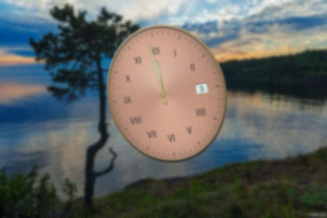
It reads 11.59
